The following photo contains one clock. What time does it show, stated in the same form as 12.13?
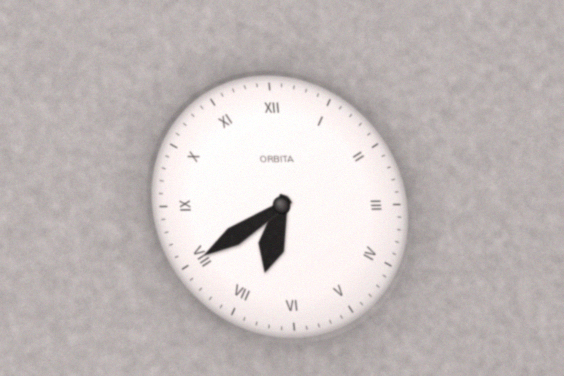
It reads 6.40
